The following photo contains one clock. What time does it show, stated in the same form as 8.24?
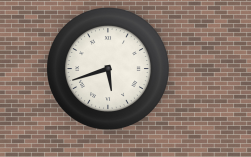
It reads 5.42
